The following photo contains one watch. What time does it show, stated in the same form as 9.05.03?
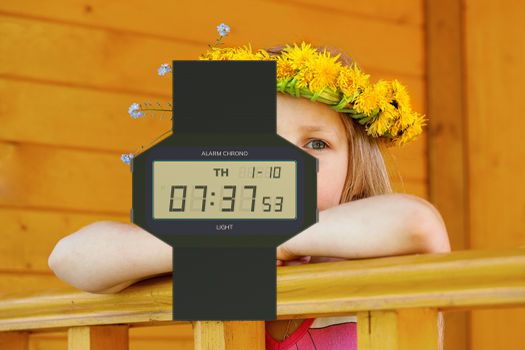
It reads 7.37.53
